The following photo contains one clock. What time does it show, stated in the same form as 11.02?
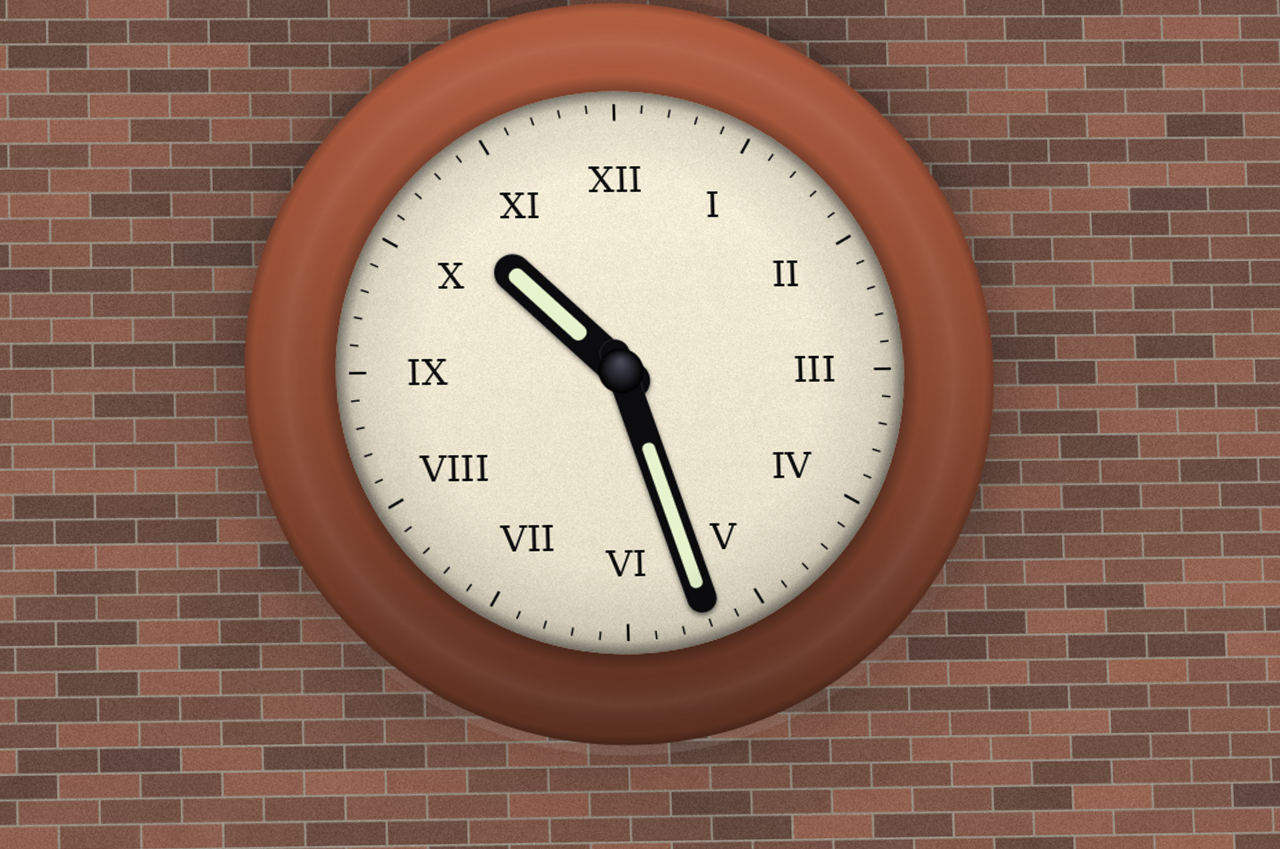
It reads 10.27
